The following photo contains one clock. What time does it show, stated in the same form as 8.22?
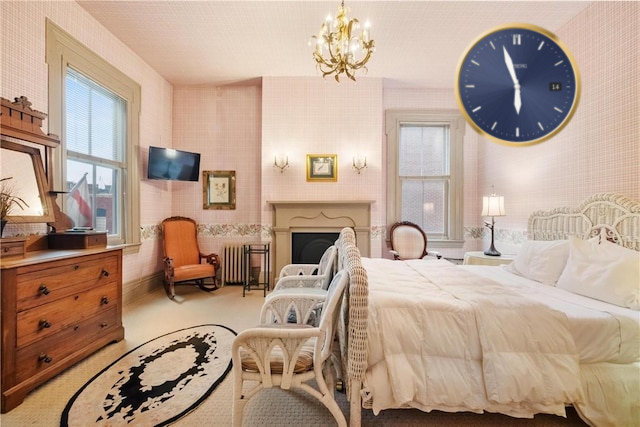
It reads 5.57
